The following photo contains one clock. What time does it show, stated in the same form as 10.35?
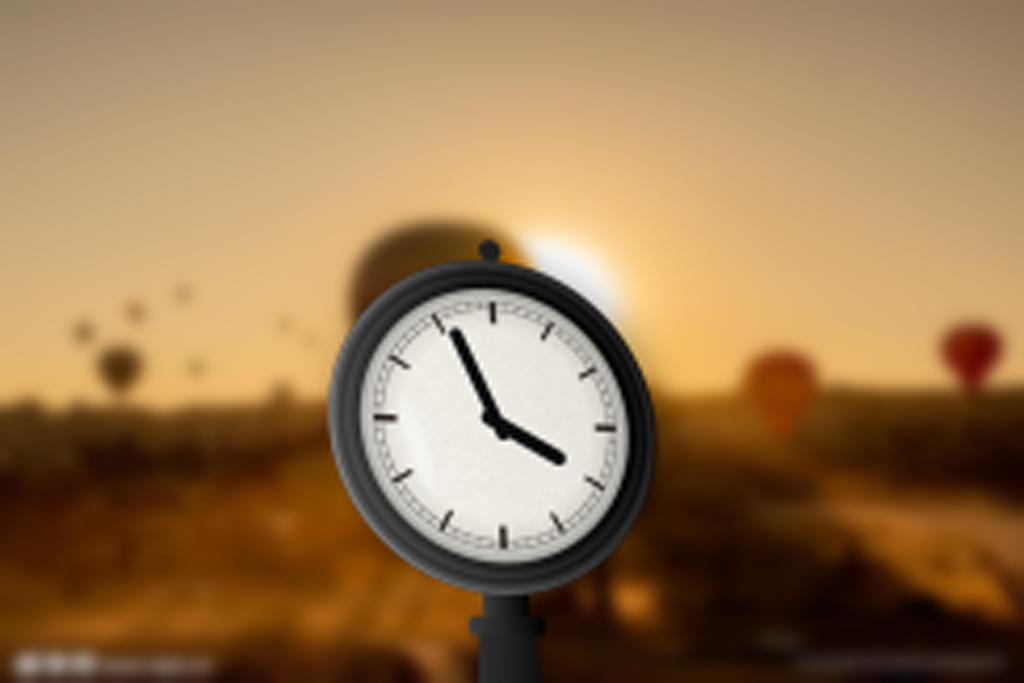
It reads 3.56
